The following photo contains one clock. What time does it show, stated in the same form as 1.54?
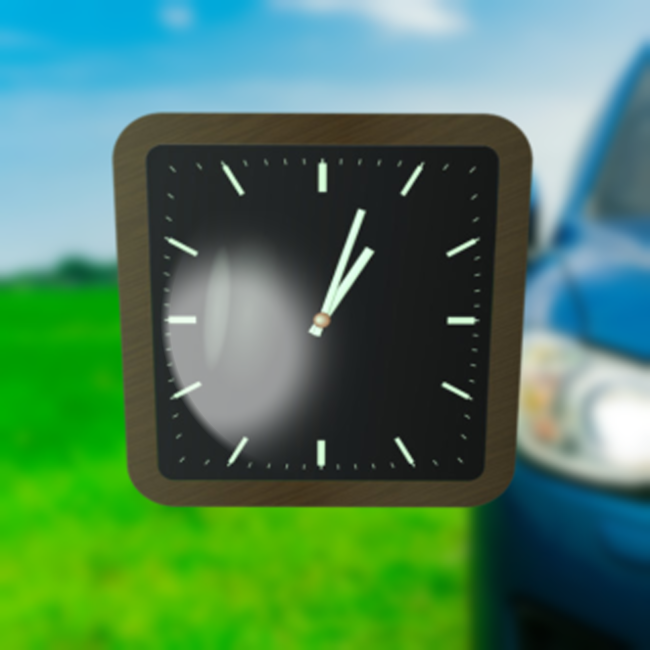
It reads 1.03
